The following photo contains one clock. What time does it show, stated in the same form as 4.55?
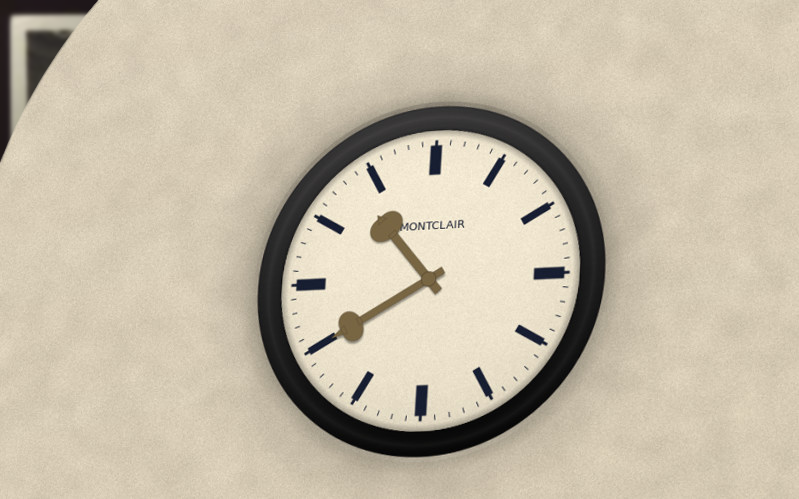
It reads 10.40
